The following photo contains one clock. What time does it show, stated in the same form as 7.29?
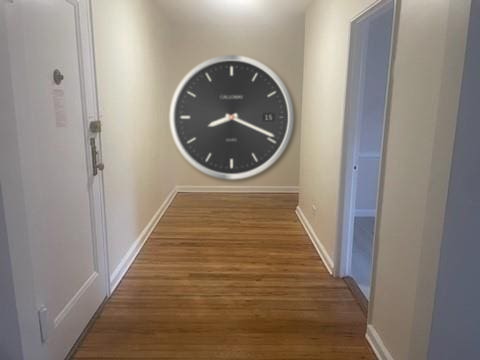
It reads 8.19
